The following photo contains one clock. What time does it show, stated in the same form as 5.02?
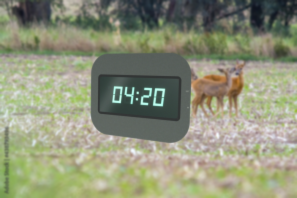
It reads 4.20
